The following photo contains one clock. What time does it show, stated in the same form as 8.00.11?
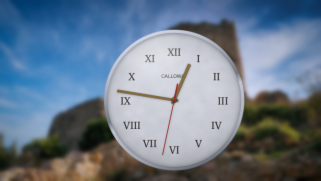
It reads 12.46.32
